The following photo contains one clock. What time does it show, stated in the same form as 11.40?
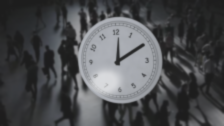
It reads 12.10
